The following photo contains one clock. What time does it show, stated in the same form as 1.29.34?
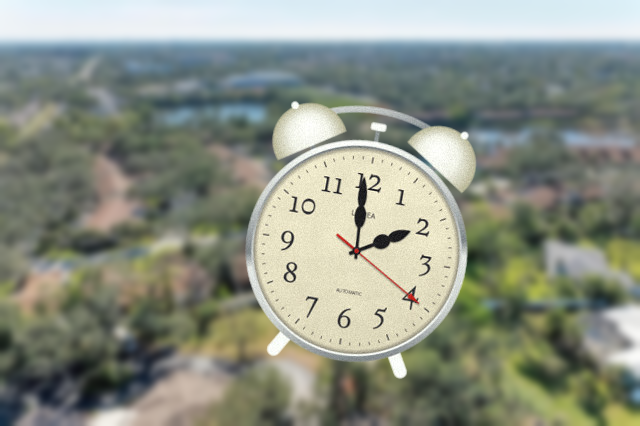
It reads 1.59.20
